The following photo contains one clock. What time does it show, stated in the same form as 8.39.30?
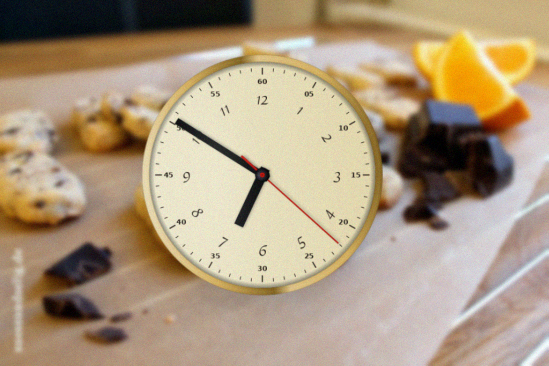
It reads 6.50.22
